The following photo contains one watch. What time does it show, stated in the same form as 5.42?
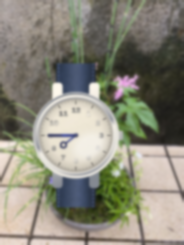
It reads 7.45
